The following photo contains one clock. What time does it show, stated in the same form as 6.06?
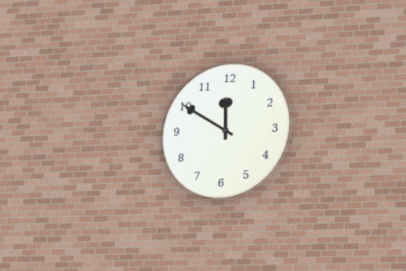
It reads 11.50
